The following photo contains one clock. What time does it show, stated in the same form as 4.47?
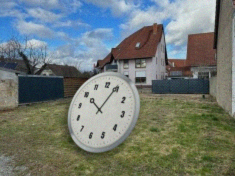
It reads 10.04
